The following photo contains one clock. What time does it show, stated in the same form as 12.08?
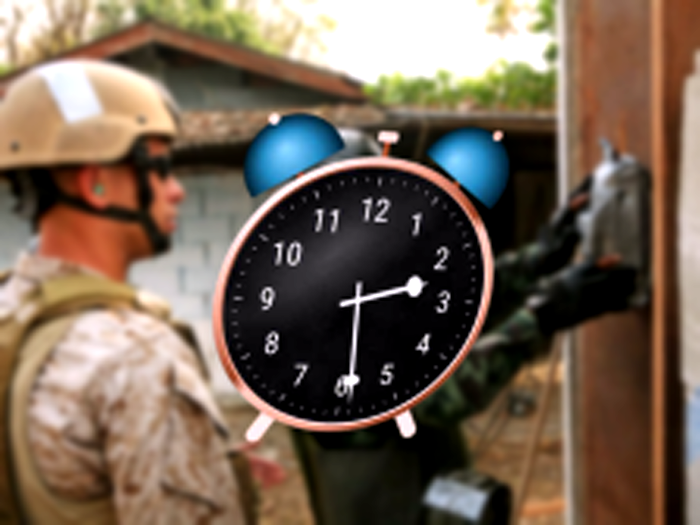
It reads 2.29
